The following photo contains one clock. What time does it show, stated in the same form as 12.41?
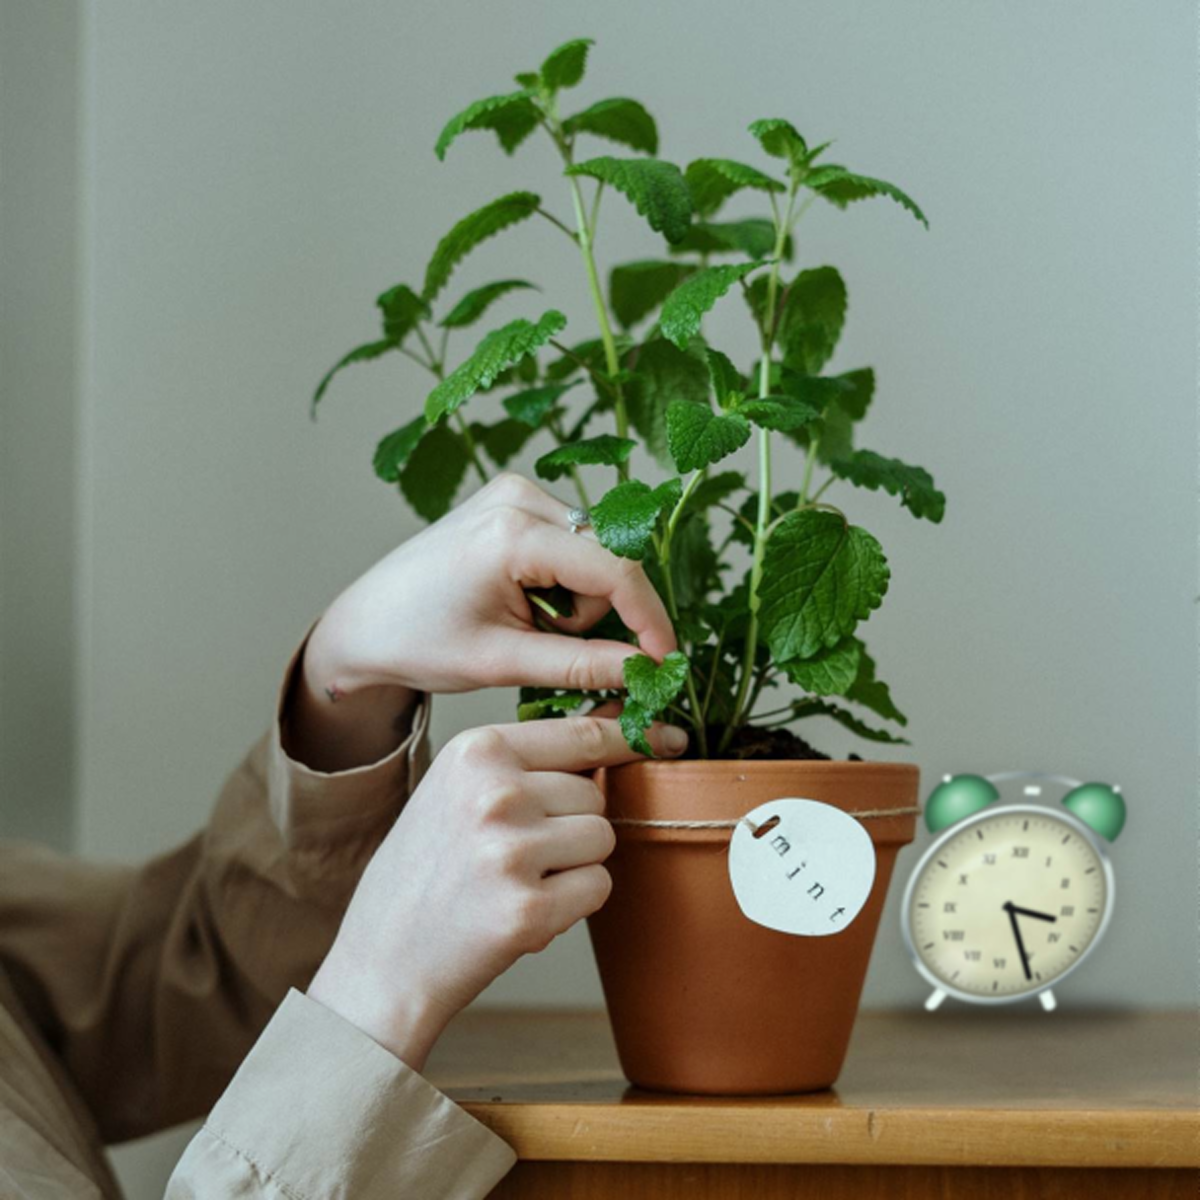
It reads 3.26
